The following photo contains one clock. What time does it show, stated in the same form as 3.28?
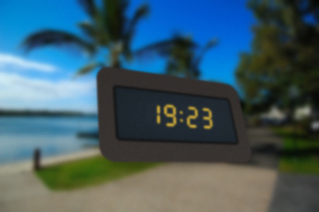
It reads 19.23
